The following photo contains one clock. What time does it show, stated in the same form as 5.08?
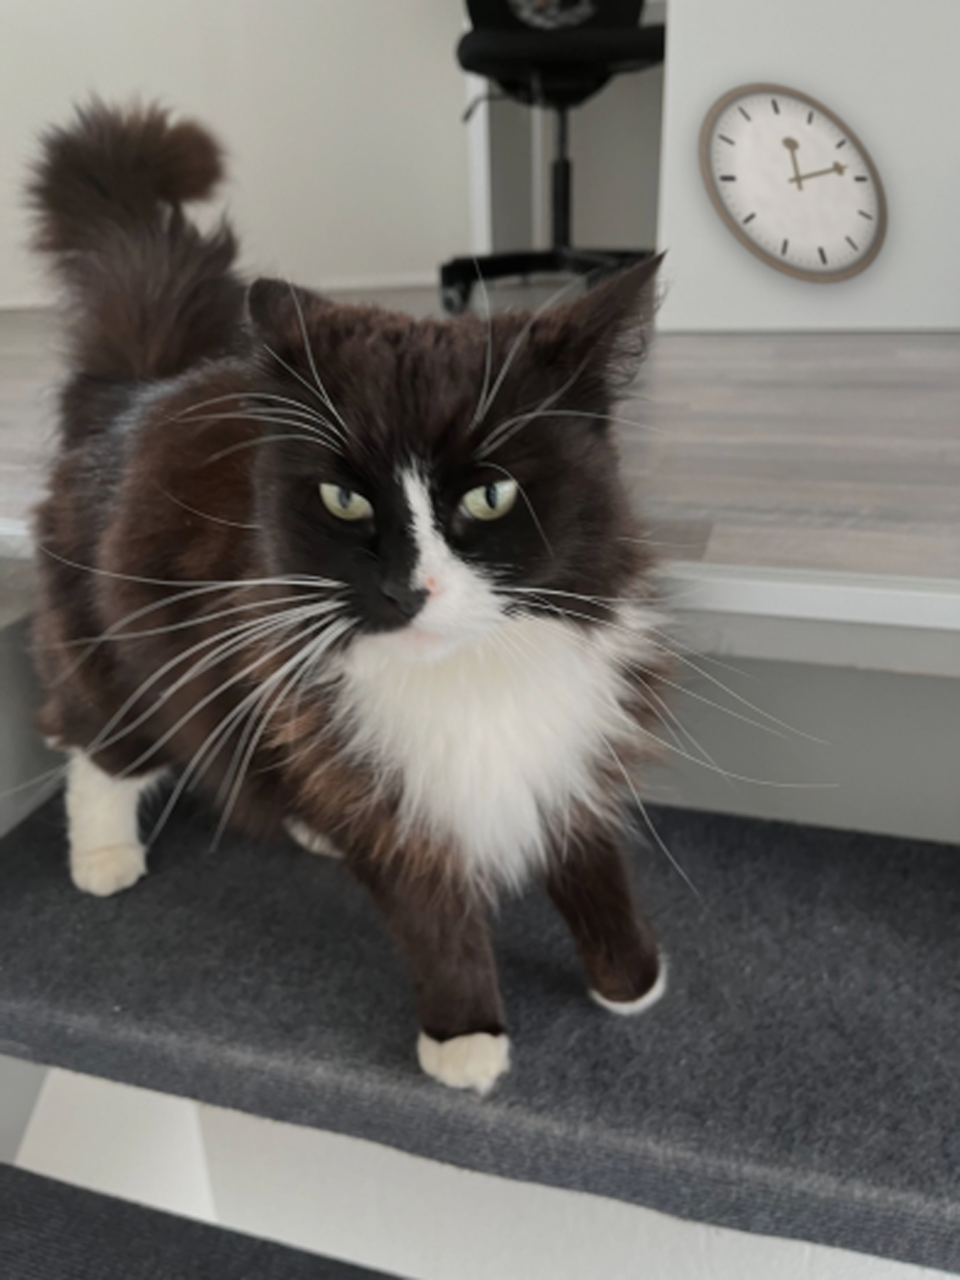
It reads 12.13
